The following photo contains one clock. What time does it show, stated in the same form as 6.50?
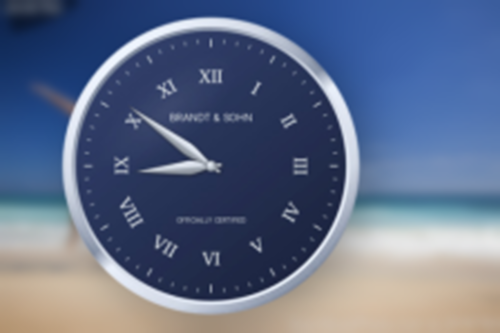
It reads 8.51
